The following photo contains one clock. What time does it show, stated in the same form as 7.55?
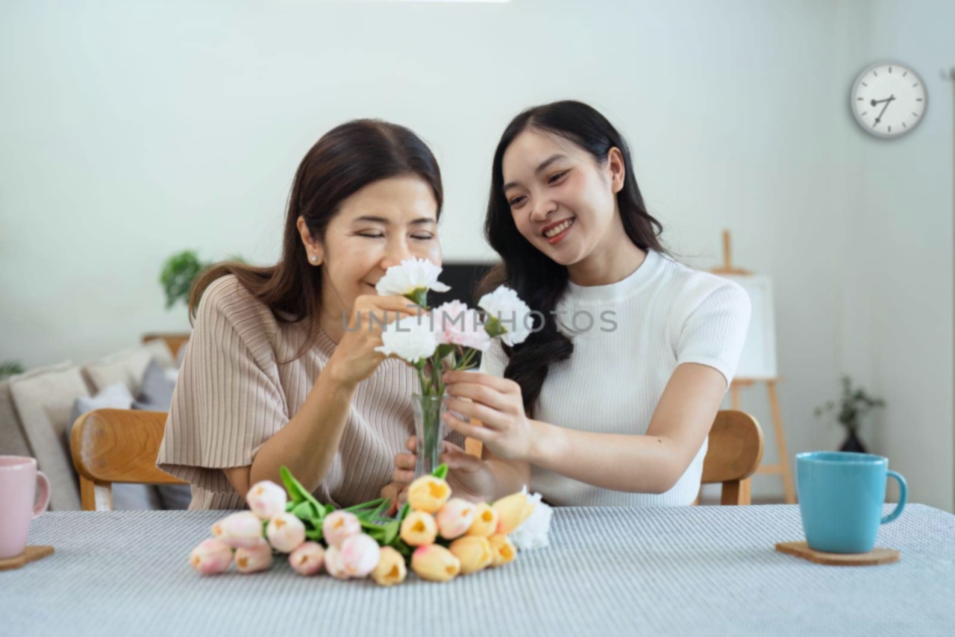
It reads 8.35
